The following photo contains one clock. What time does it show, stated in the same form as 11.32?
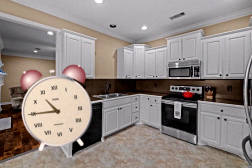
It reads 10.45
